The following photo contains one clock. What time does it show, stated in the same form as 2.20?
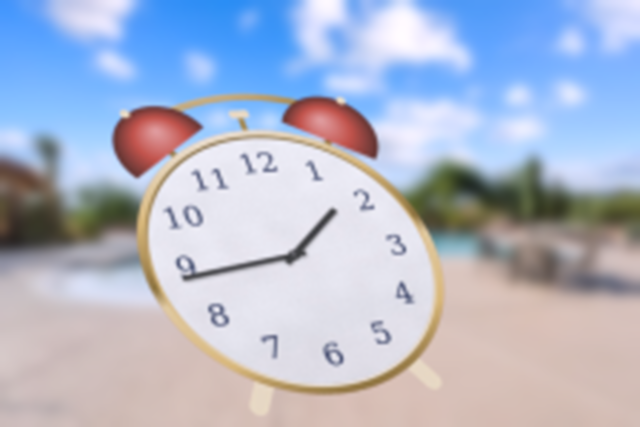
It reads 1.44
